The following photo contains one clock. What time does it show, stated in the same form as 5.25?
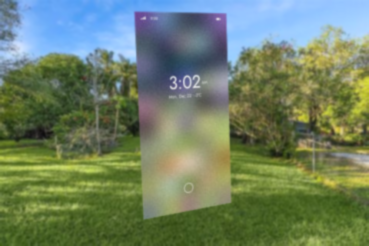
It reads 3.02
